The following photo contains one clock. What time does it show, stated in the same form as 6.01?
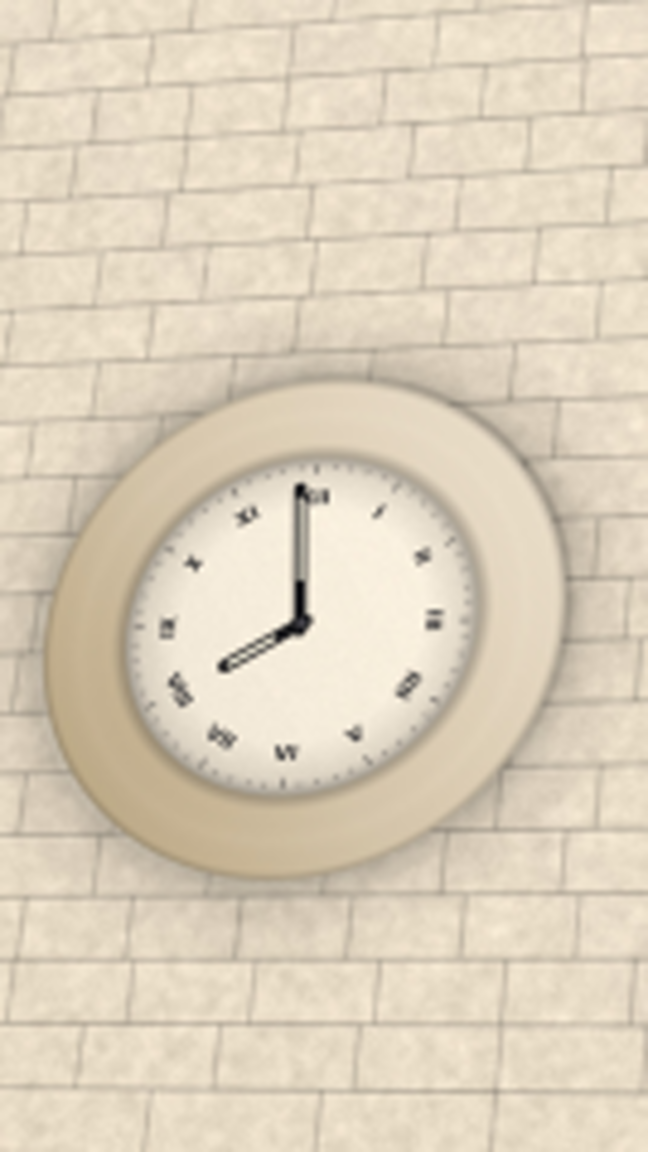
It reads 7.59
